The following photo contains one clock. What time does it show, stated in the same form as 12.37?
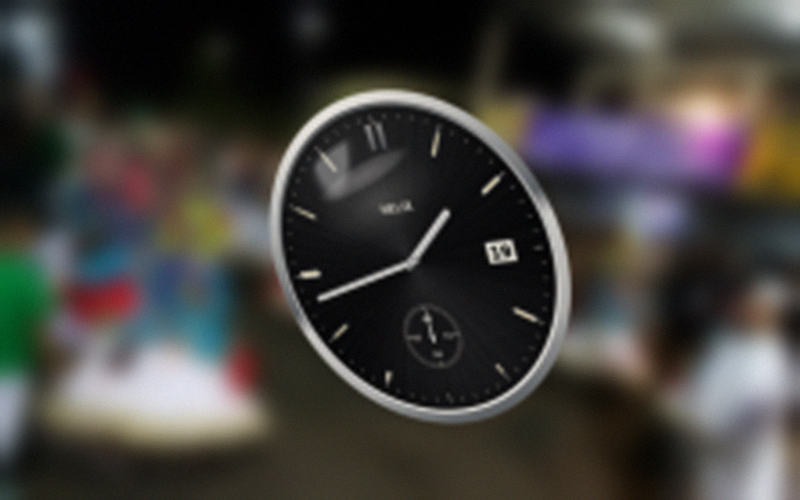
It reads 1.43
